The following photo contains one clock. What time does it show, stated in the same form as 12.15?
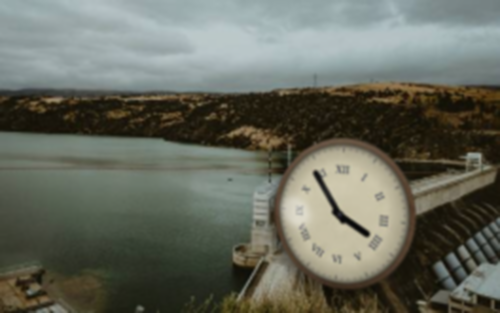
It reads 3.54
